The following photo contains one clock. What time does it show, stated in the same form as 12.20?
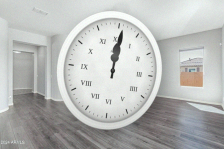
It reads 12.01
